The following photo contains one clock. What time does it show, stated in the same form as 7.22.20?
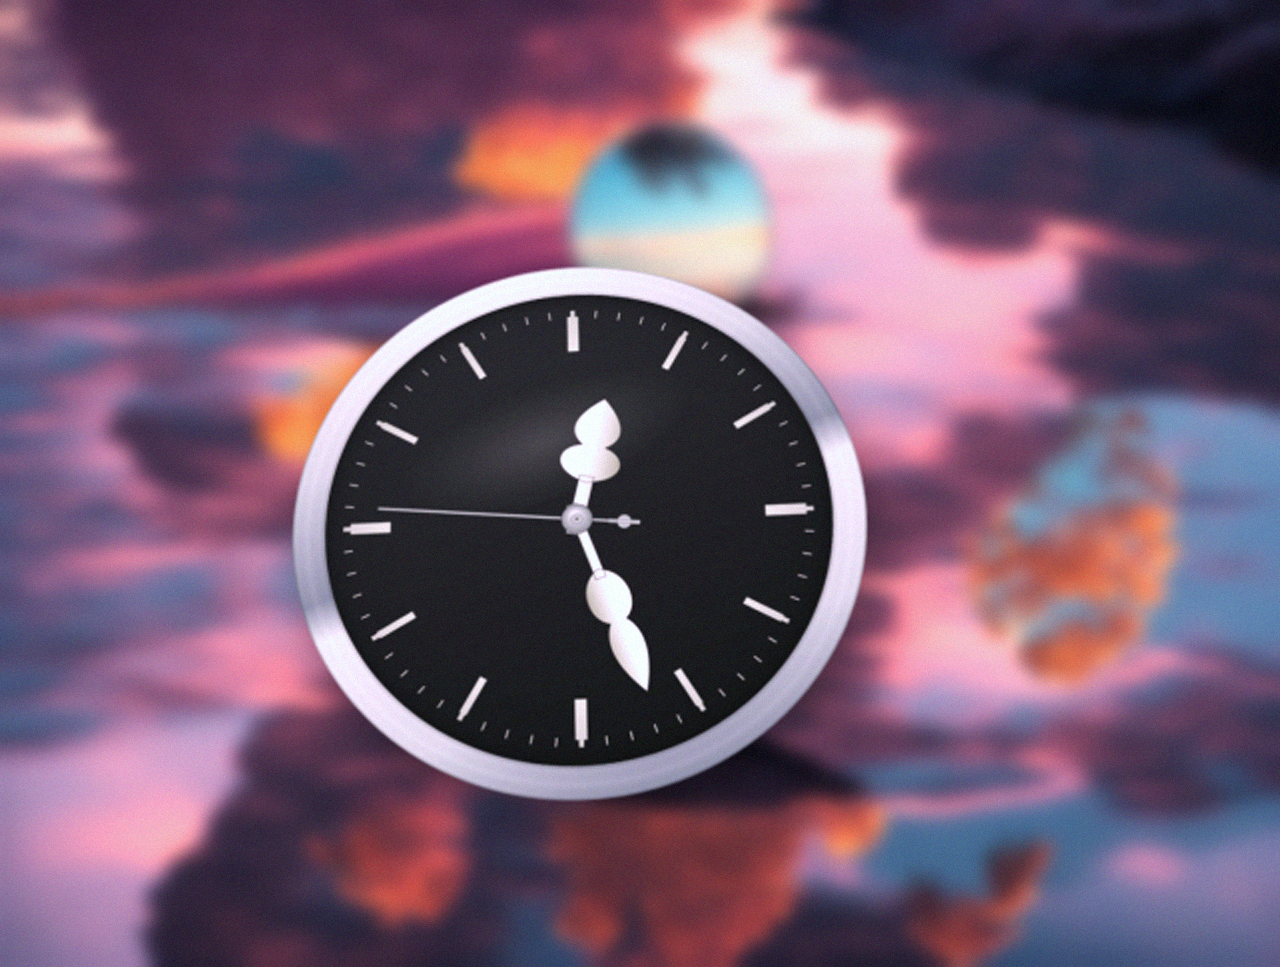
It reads 12.26.46
